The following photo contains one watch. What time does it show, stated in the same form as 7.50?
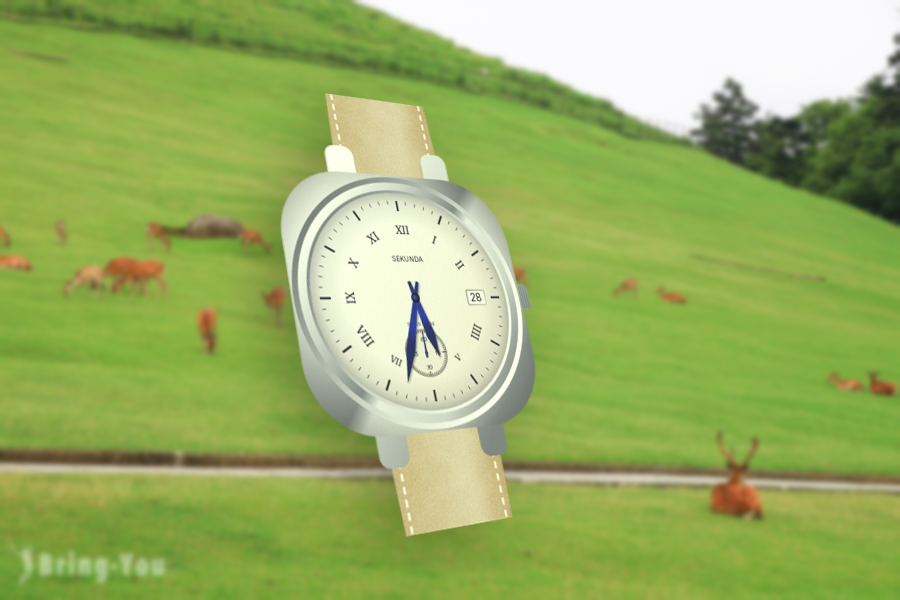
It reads 5.33
